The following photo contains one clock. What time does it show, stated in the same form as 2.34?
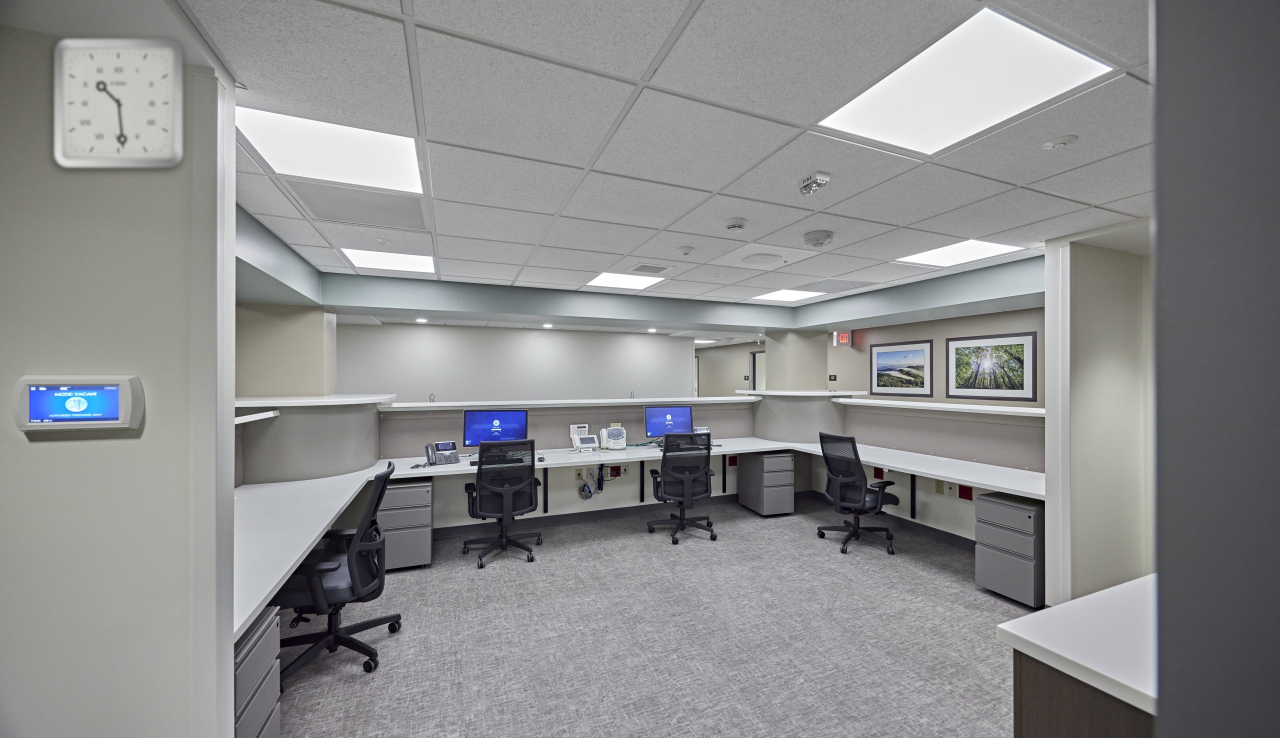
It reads 10.29
